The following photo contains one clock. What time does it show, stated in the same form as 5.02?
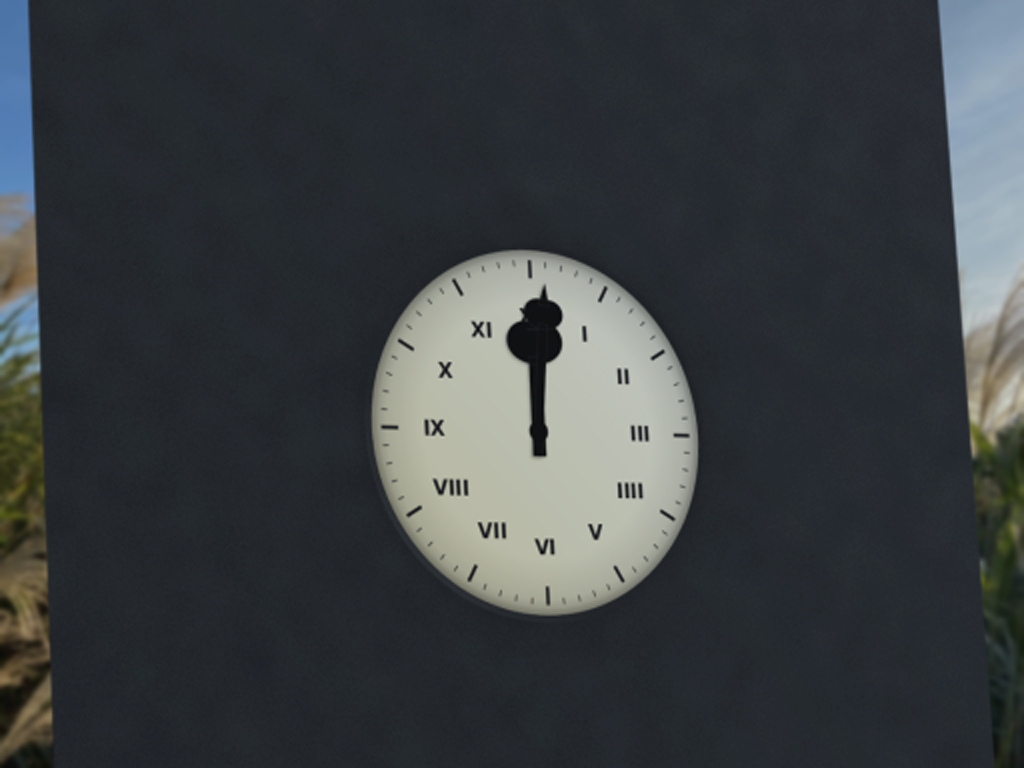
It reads 12.01
